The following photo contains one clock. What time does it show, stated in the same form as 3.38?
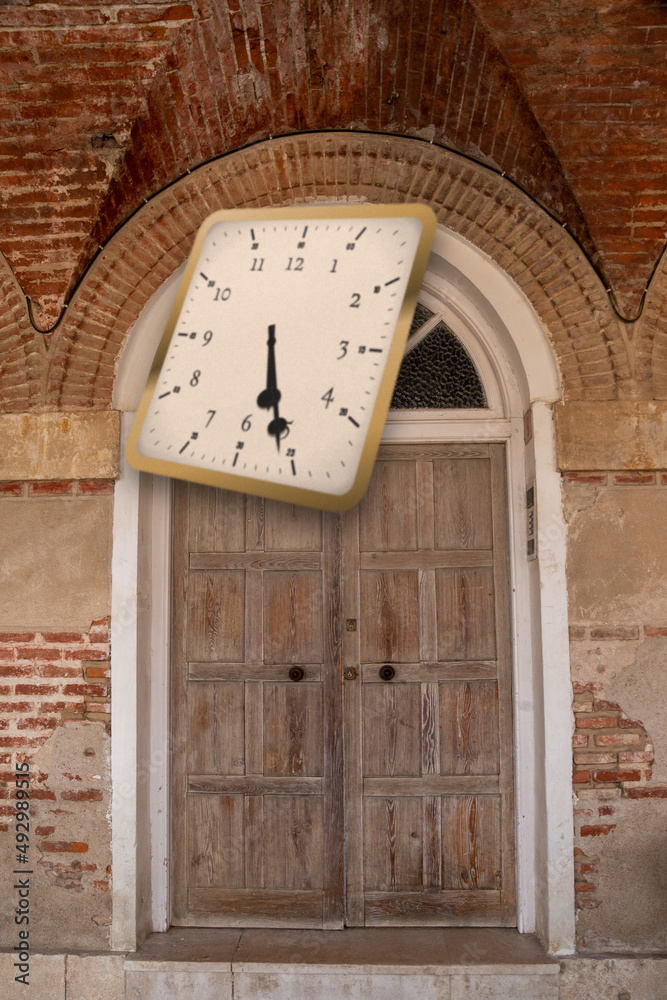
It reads 5.26
